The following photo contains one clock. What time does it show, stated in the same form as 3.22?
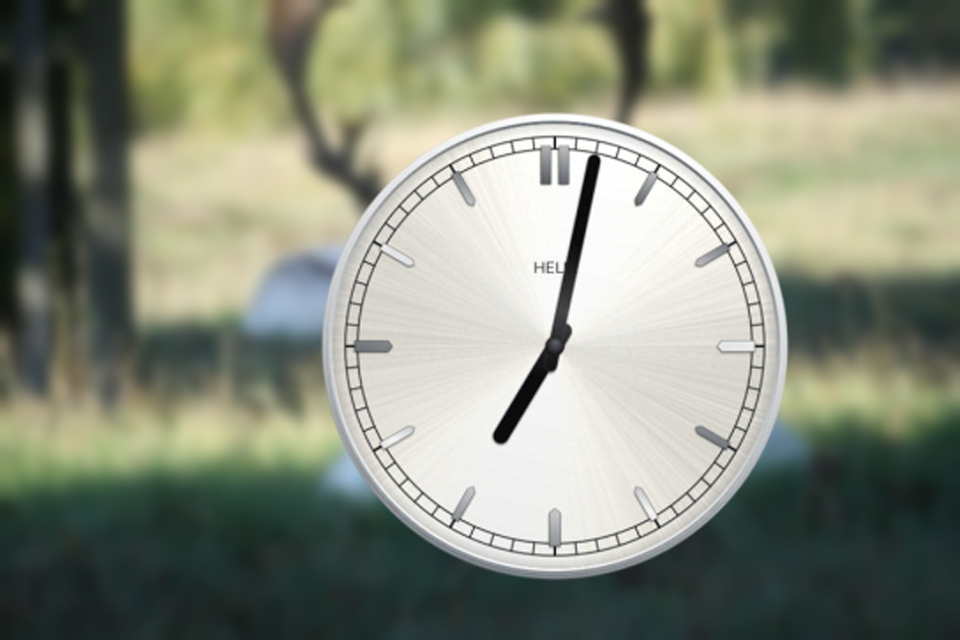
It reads 7.02
